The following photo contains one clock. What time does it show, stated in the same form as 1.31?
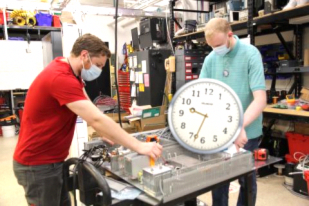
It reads 9.33
